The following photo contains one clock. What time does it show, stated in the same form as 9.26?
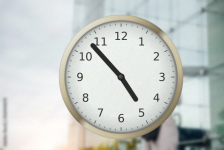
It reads 4.53
